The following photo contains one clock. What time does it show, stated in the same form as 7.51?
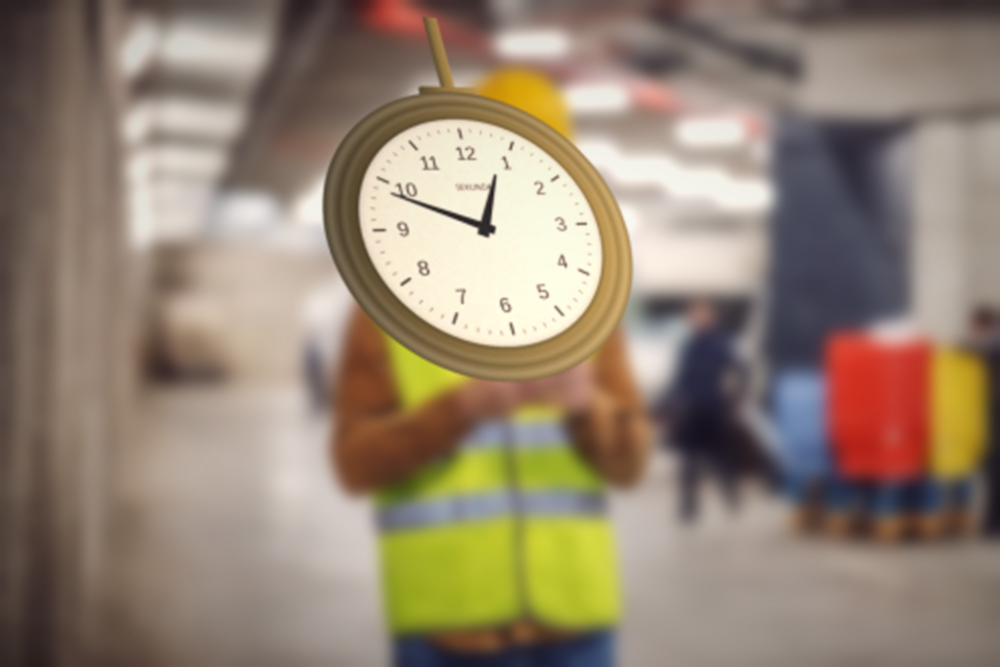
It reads 12.49
